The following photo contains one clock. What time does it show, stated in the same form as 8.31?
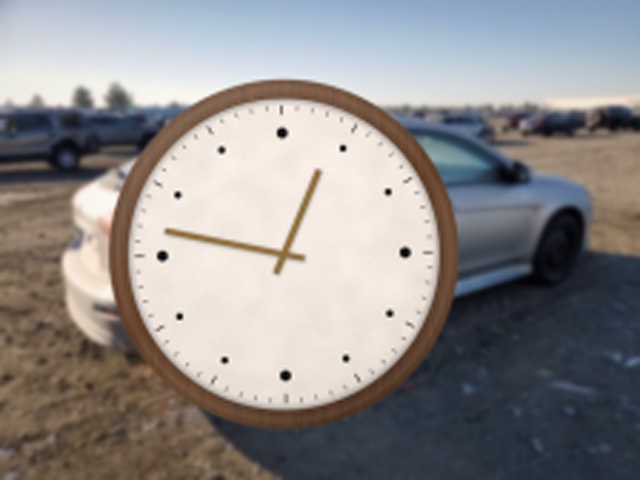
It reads 12.47
